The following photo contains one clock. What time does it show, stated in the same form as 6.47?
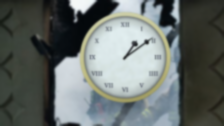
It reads 1.09
